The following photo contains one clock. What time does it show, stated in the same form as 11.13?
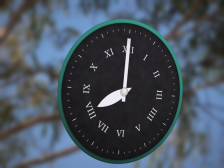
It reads 8.00
